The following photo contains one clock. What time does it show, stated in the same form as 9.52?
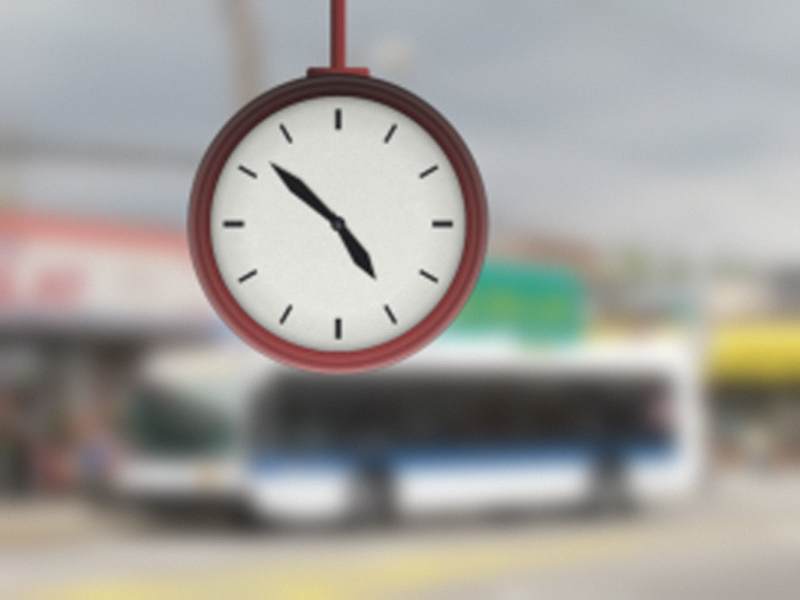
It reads 4.52
